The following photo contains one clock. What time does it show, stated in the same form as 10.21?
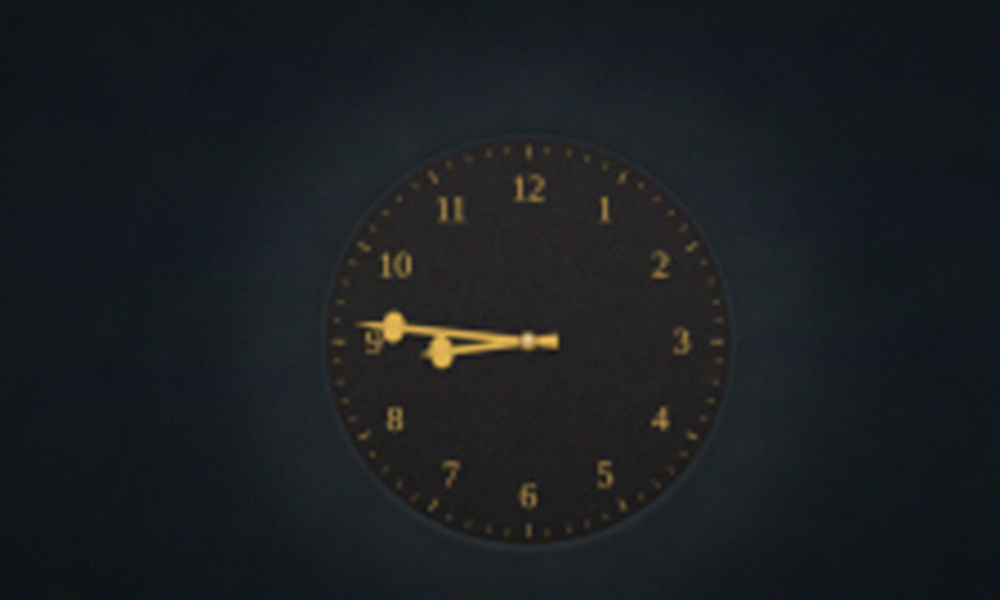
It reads 8.46
